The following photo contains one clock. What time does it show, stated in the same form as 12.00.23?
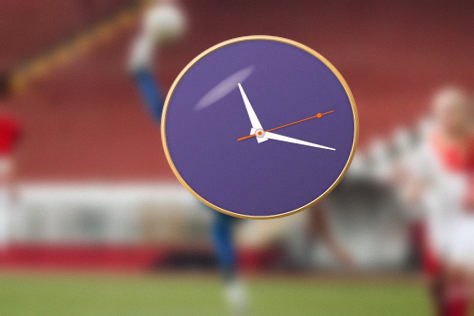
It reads 11.17.12
